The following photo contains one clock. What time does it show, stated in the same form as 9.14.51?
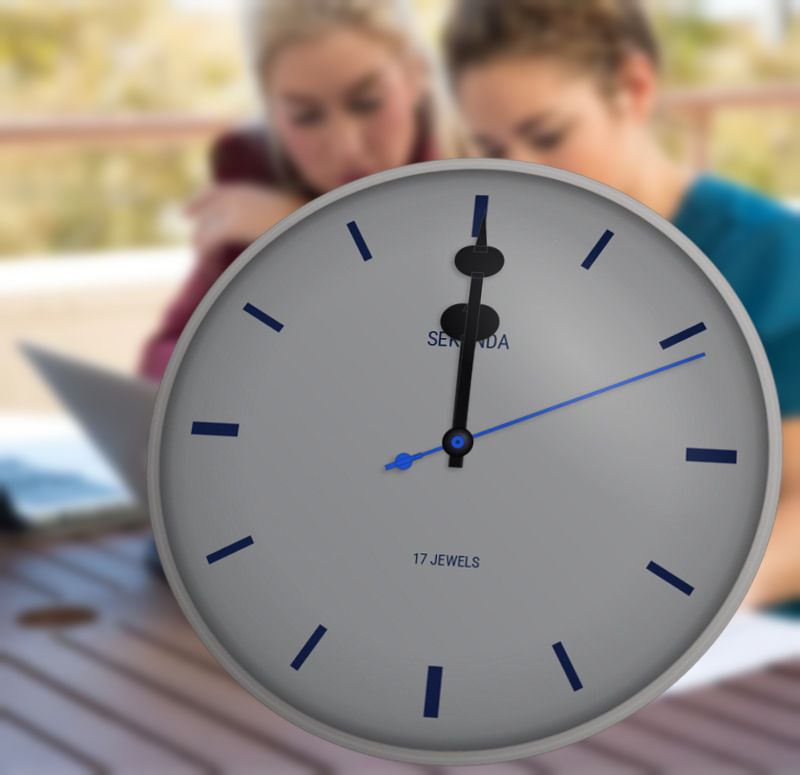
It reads 12.00.11
